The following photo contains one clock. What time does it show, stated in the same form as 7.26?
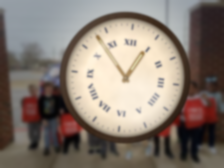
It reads 12.53
